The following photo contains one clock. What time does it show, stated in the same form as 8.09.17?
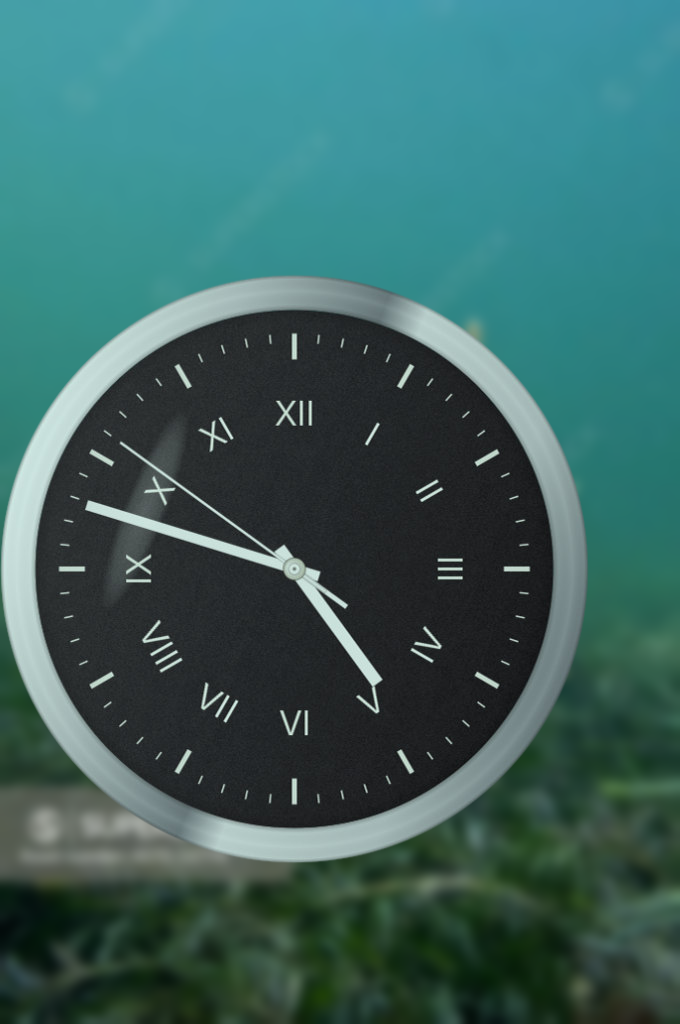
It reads 4.47.51
